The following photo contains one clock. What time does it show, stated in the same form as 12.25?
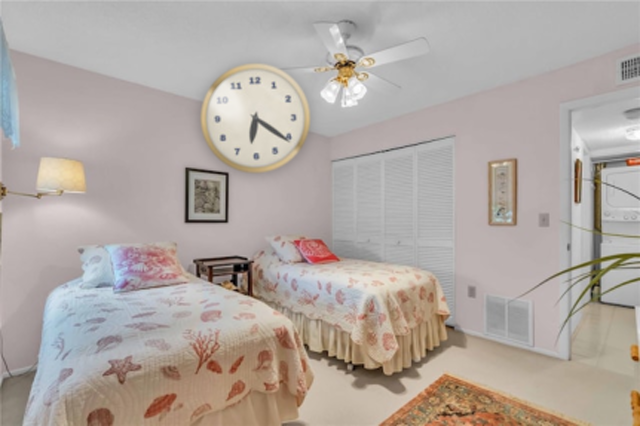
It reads 6.21
